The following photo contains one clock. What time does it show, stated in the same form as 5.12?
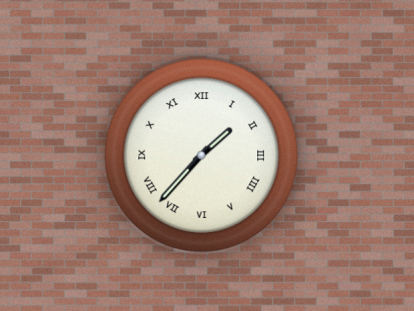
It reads 1.37
